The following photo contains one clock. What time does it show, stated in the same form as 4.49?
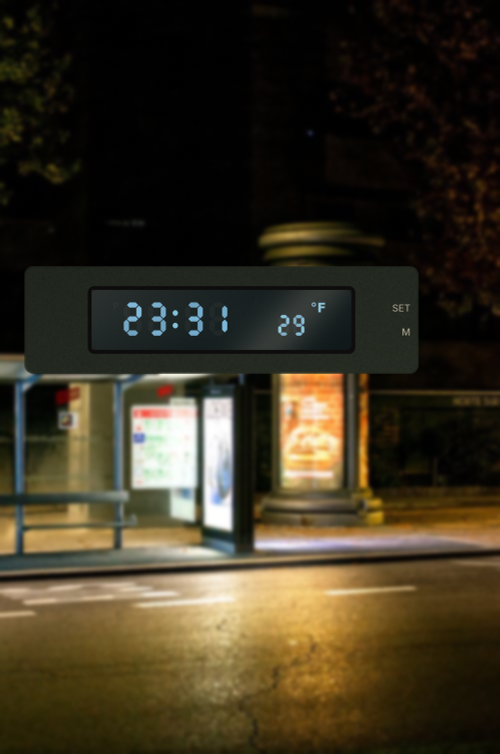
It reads 23.31
